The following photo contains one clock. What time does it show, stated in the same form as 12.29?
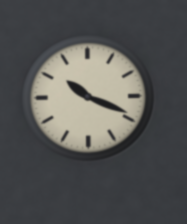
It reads 10.19
